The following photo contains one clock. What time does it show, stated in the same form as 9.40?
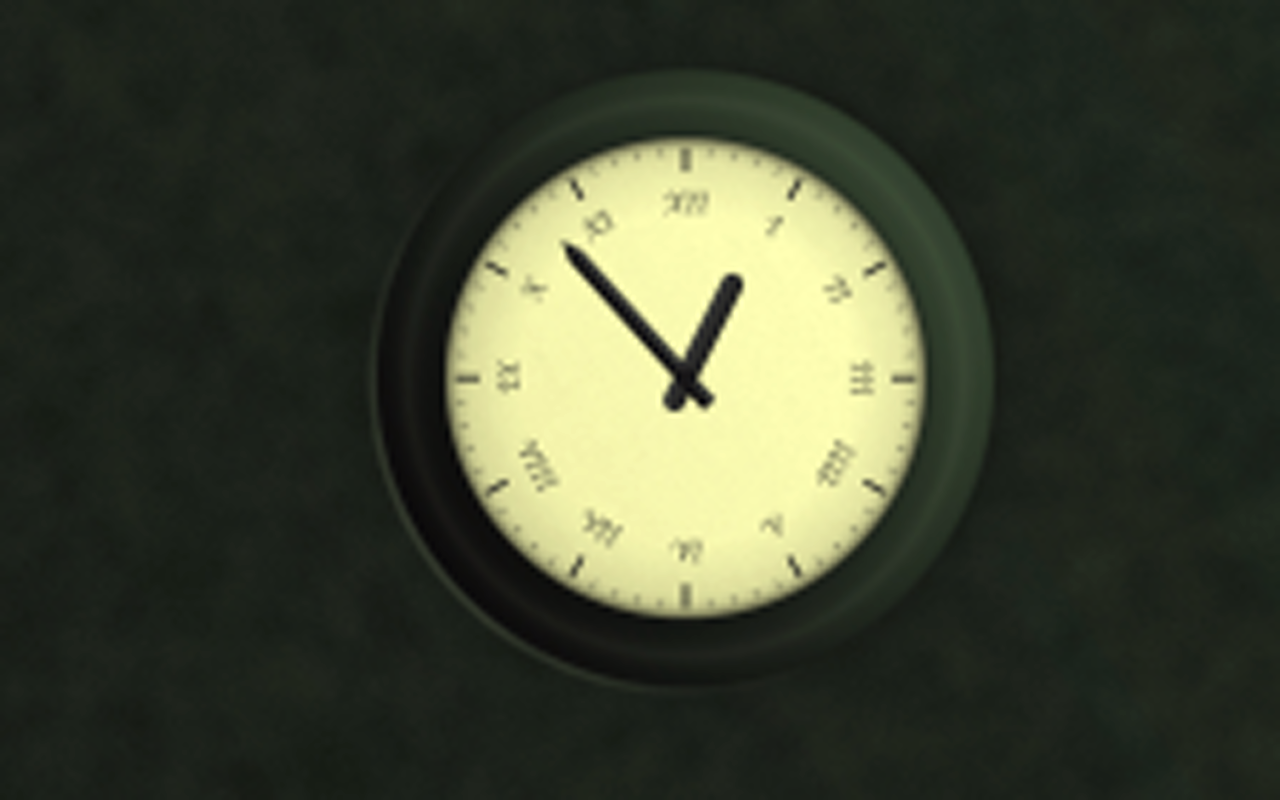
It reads 12.53
